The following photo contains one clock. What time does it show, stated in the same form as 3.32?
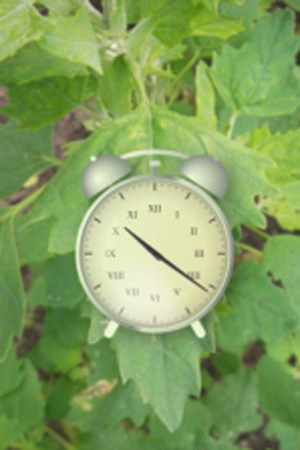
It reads 10.21
